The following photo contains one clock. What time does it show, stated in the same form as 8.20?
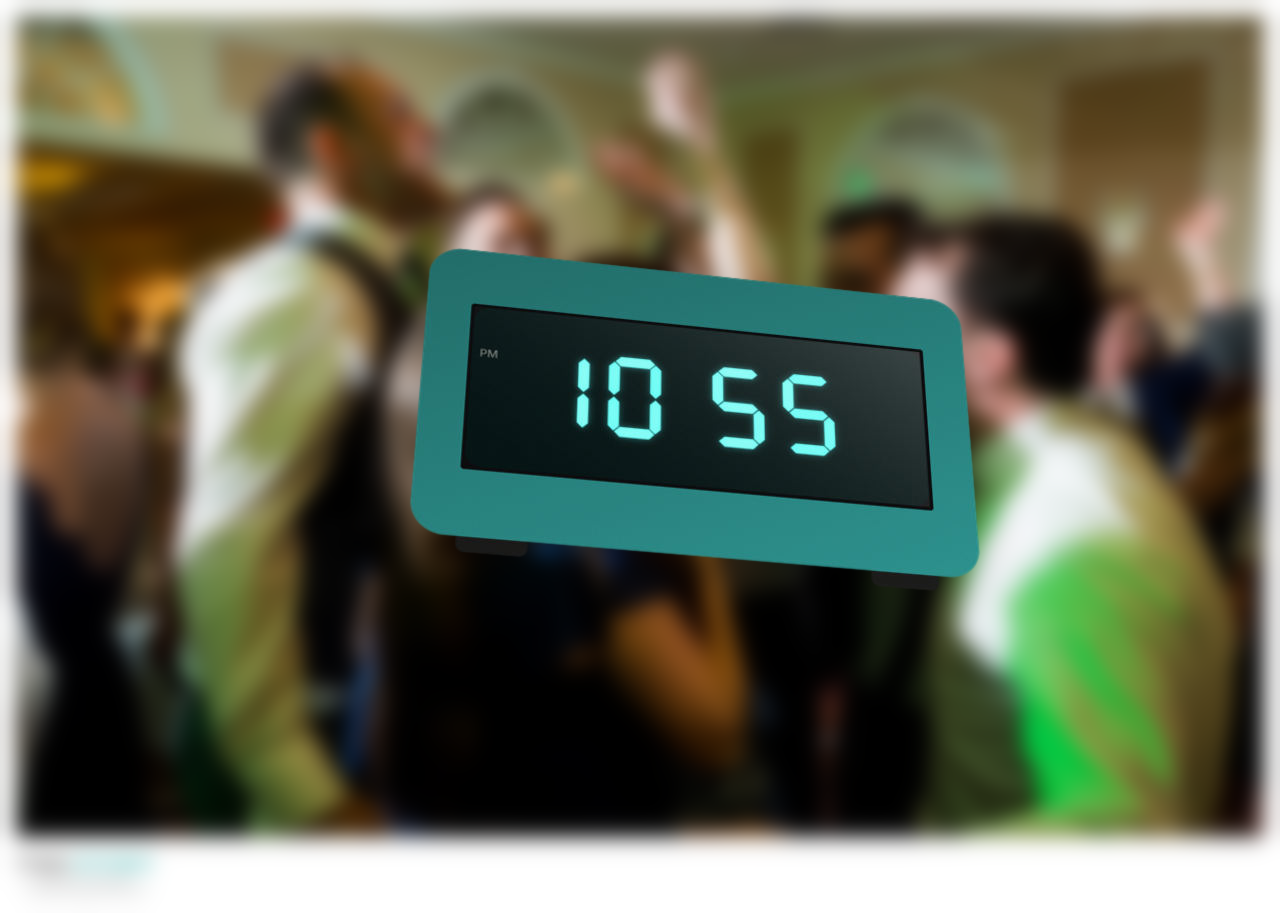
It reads 10.55
